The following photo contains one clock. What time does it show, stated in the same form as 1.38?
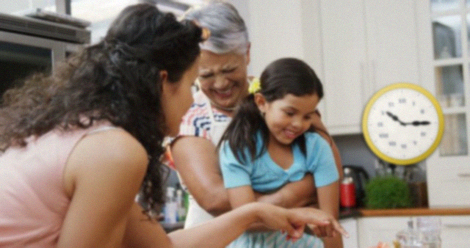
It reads 10.15
